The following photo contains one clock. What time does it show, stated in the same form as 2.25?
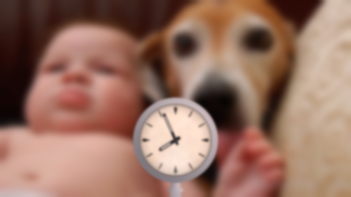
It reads 7.56
